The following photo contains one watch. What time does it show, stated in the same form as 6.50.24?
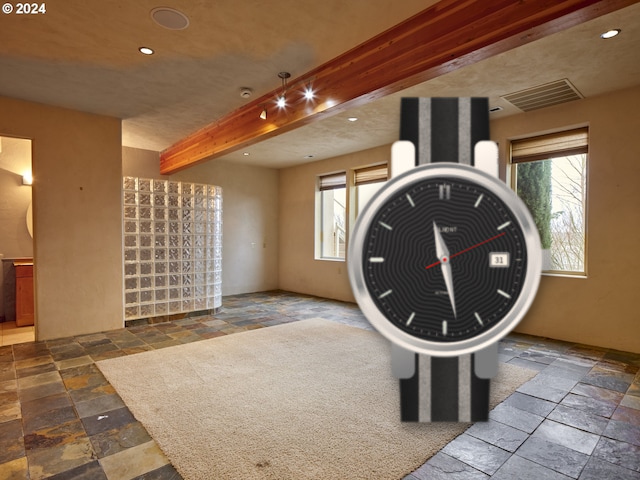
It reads 11.28.11
